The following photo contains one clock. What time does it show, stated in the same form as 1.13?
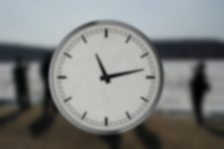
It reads 11.13
